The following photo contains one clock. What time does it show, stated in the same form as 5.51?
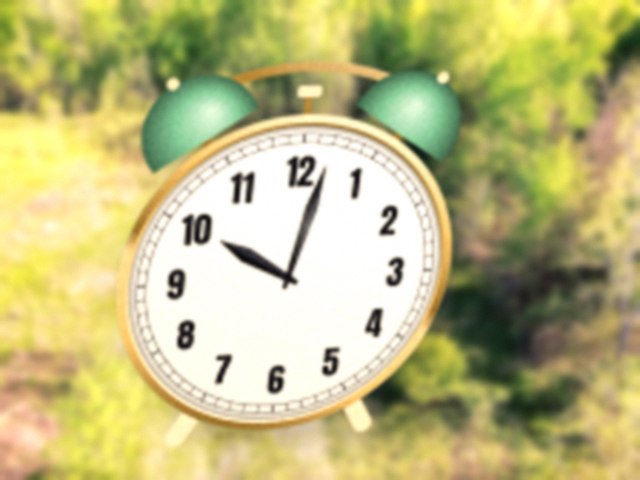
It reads 10.02
